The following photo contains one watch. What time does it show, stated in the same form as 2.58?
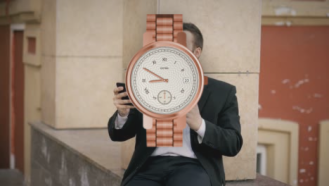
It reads 8.50
